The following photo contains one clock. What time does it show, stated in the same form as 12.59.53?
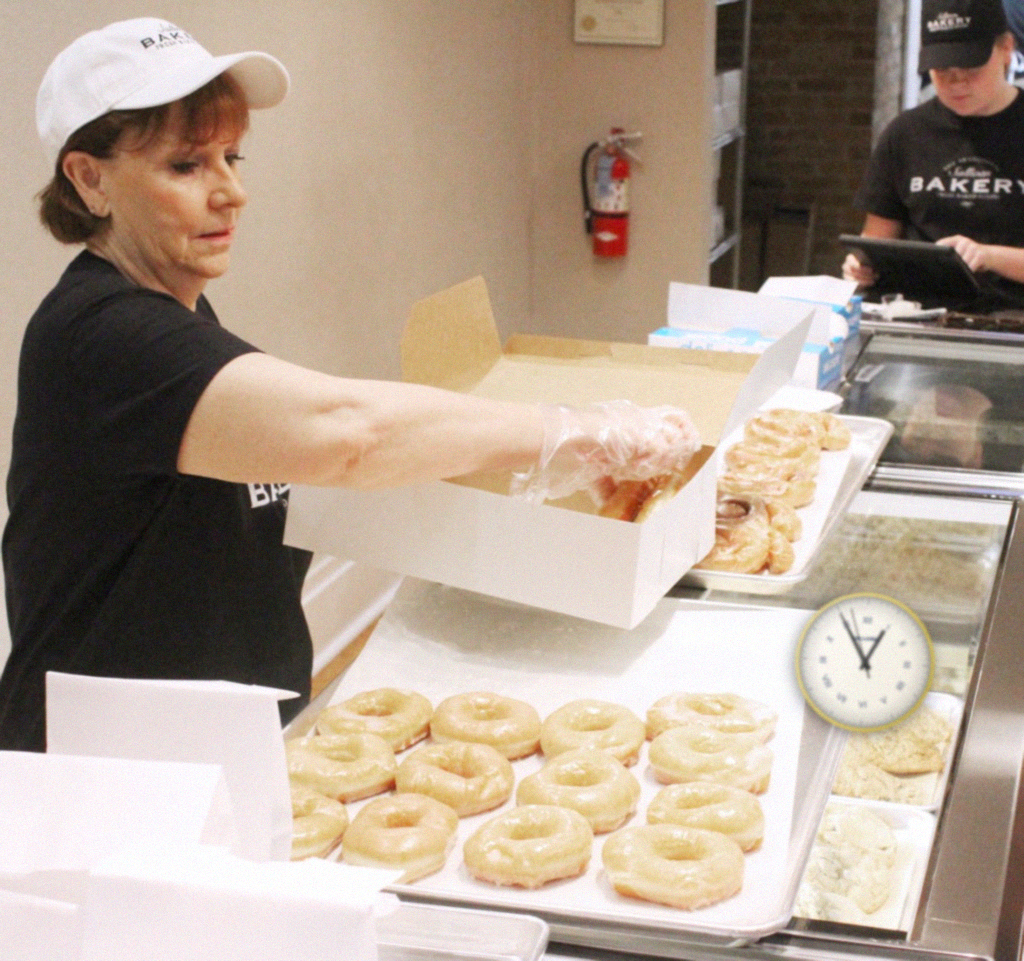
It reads 12.54.57
